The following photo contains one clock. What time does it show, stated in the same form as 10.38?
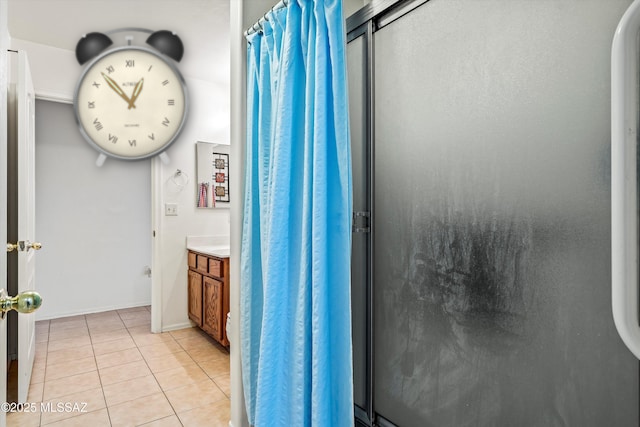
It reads 12.53
